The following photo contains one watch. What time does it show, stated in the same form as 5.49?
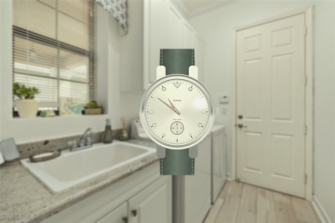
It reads 10.51
